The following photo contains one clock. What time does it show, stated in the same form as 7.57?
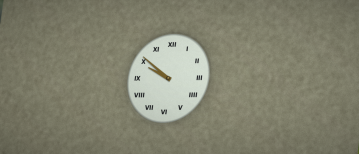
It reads 9.51
